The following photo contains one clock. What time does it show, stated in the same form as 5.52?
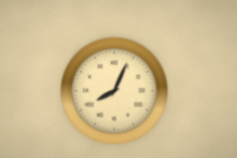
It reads 8.04
